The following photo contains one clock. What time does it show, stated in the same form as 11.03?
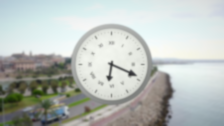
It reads 6.19
